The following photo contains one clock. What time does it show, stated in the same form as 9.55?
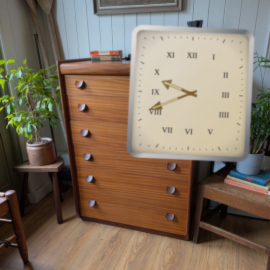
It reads 9.41
